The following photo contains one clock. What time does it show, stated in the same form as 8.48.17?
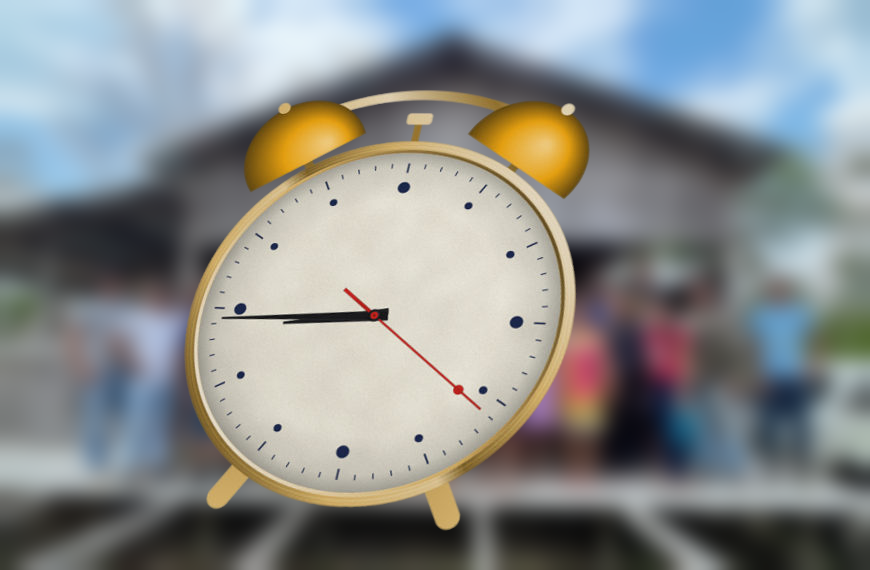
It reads 8.44.21
